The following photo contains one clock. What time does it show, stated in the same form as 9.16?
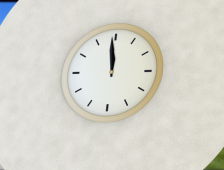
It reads 11.59
